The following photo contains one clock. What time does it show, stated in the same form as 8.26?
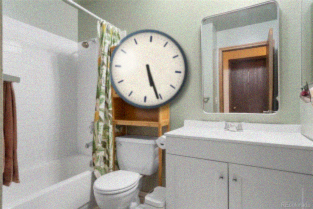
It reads 5.26
